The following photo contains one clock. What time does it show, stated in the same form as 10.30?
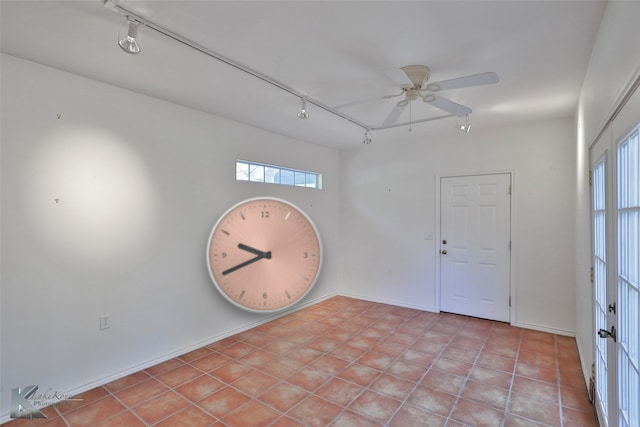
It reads 9.41
